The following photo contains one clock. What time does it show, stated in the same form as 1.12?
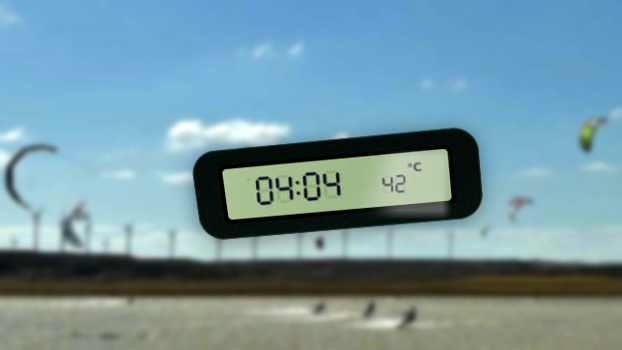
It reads 4.04
